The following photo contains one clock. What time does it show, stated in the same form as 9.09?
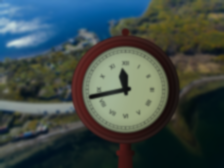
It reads 11.43
